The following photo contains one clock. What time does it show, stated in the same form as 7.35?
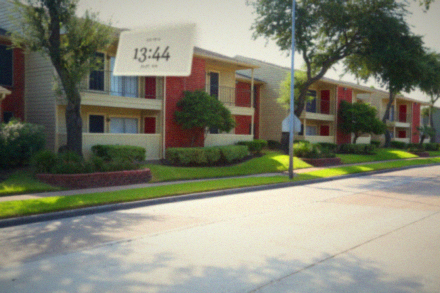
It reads 13.44
